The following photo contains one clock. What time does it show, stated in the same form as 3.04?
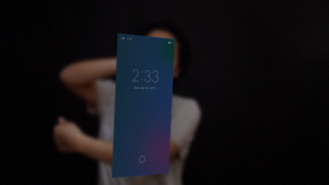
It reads 2.33
